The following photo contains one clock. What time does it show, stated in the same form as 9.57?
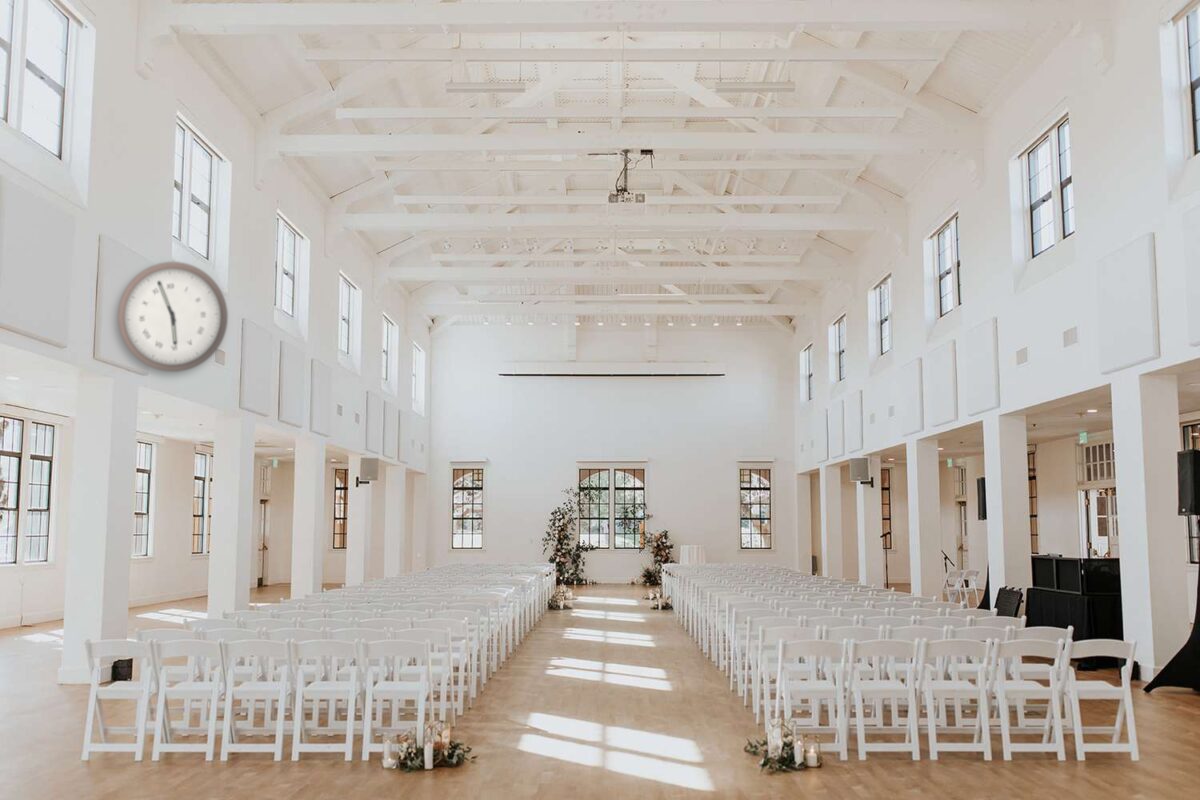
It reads 5.57
